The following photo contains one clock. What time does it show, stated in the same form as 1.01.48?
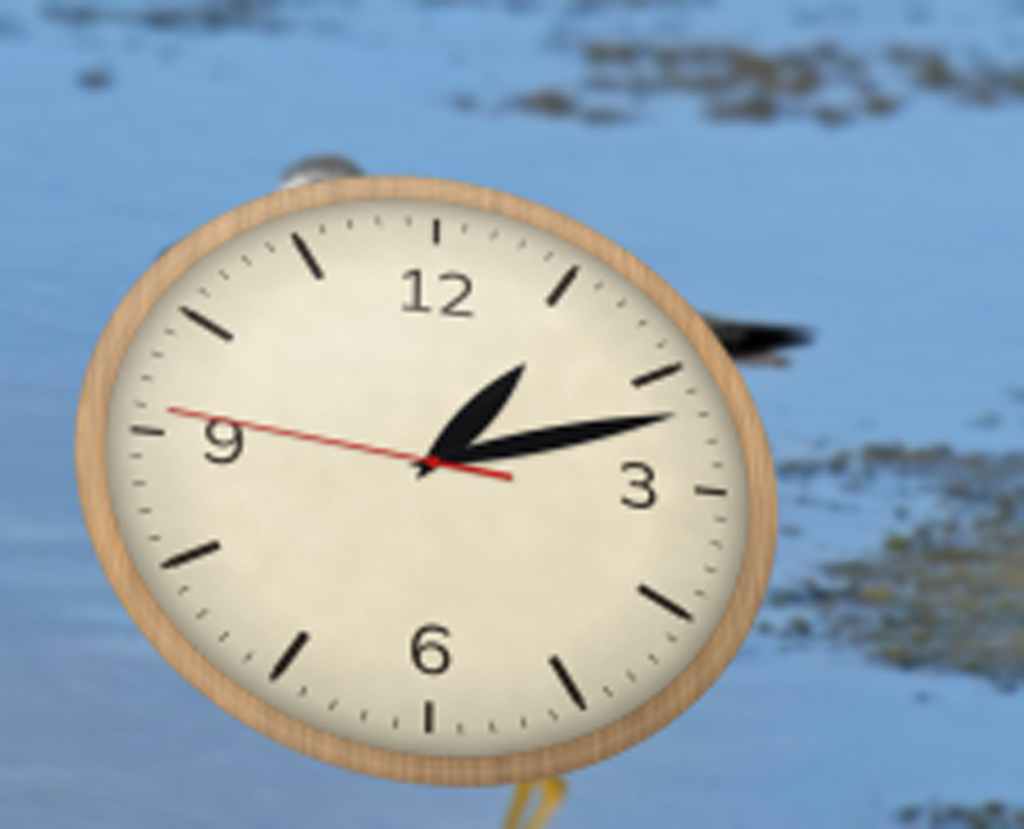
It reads 1.11.46
